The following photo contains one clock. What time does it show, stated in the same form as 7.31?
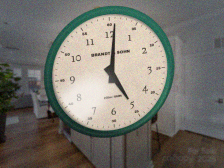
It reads 5.01
